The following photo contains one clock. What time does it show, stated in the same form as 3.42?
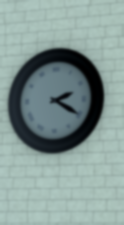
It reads 2.20
